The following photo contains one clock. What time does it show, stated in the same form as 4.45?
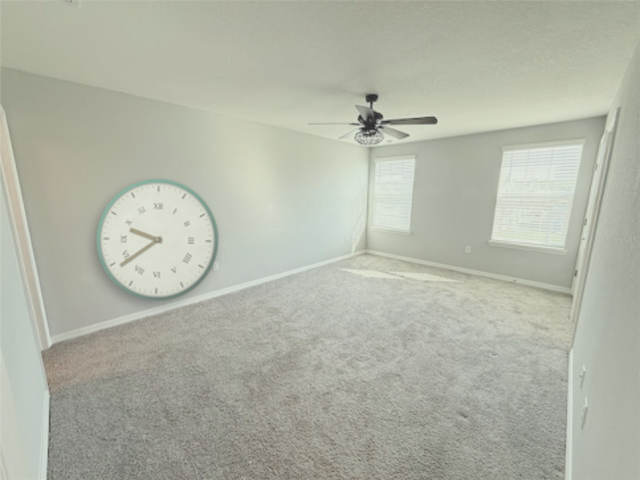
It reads 9.39
